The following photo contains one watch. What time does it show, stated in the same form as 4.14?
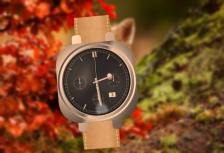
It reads 2.29
